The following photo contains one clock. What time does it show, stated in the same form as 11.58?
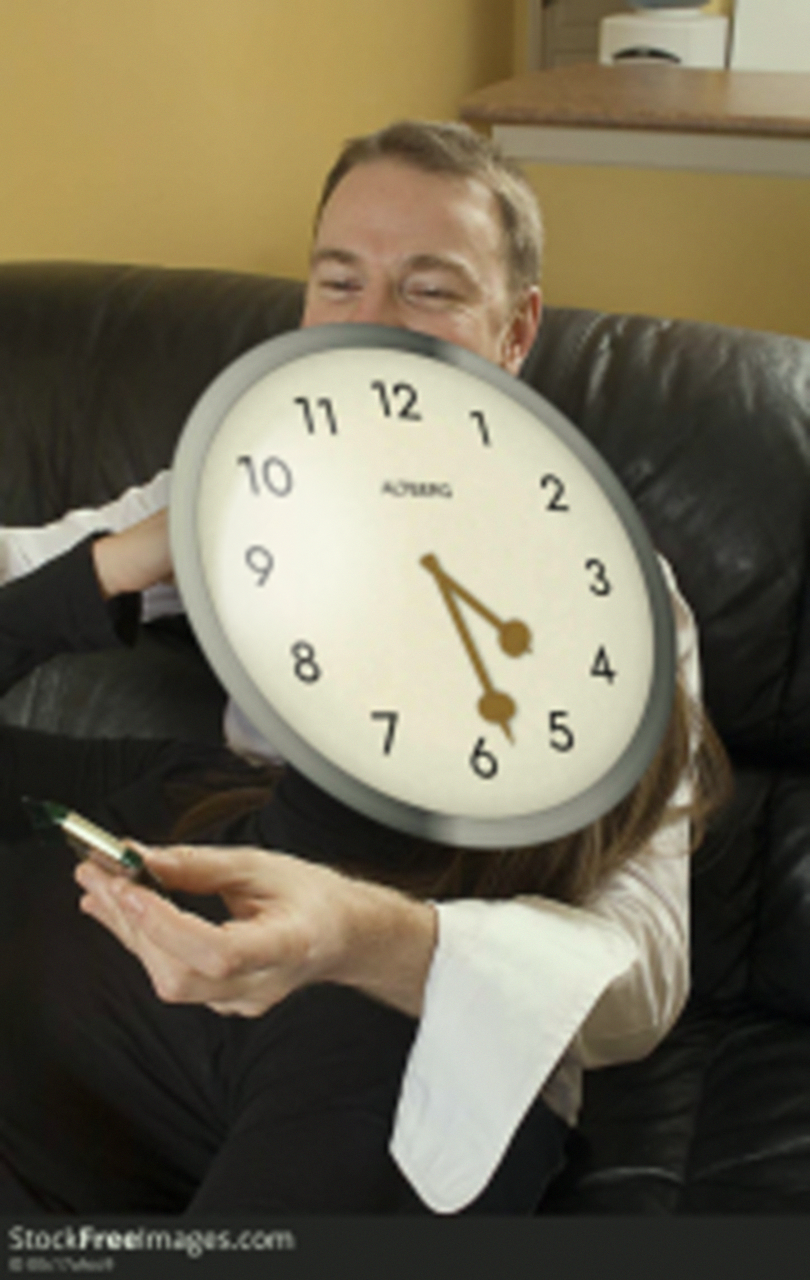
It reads 4.28
